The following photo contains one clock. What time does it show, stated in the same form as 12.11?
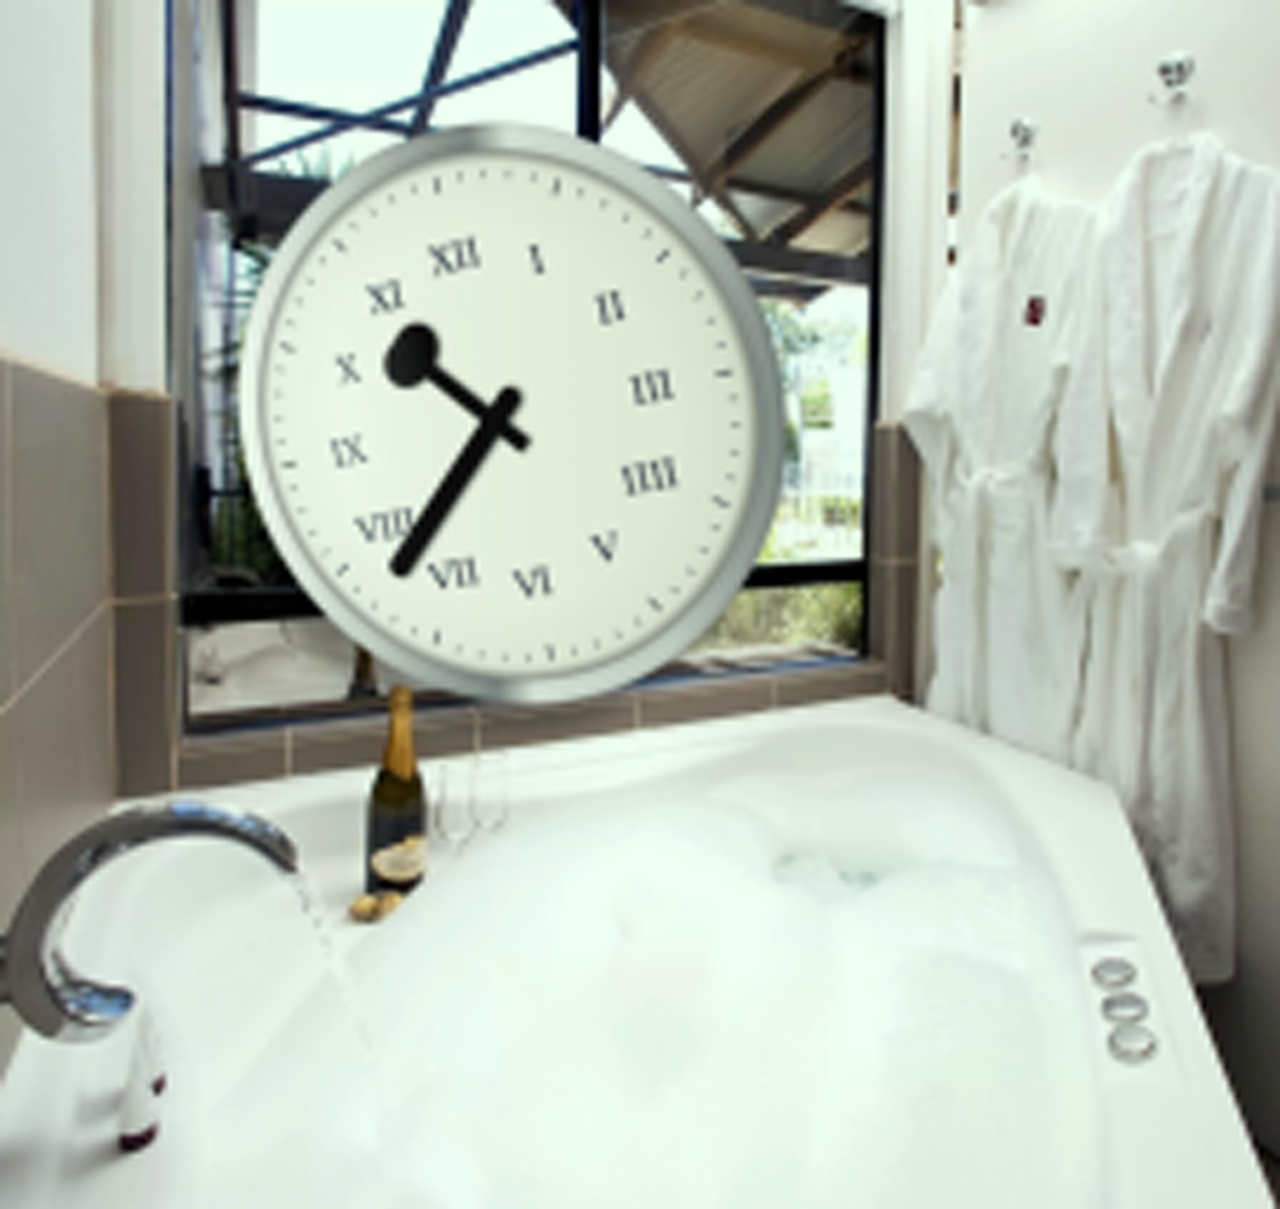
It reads 10.38
